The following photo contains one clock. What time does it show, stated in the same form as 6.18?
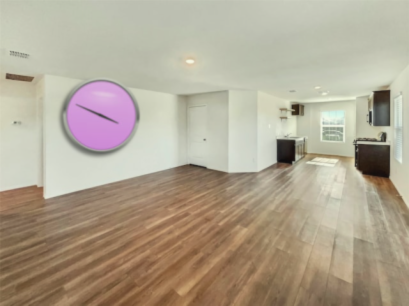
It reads 3.49
